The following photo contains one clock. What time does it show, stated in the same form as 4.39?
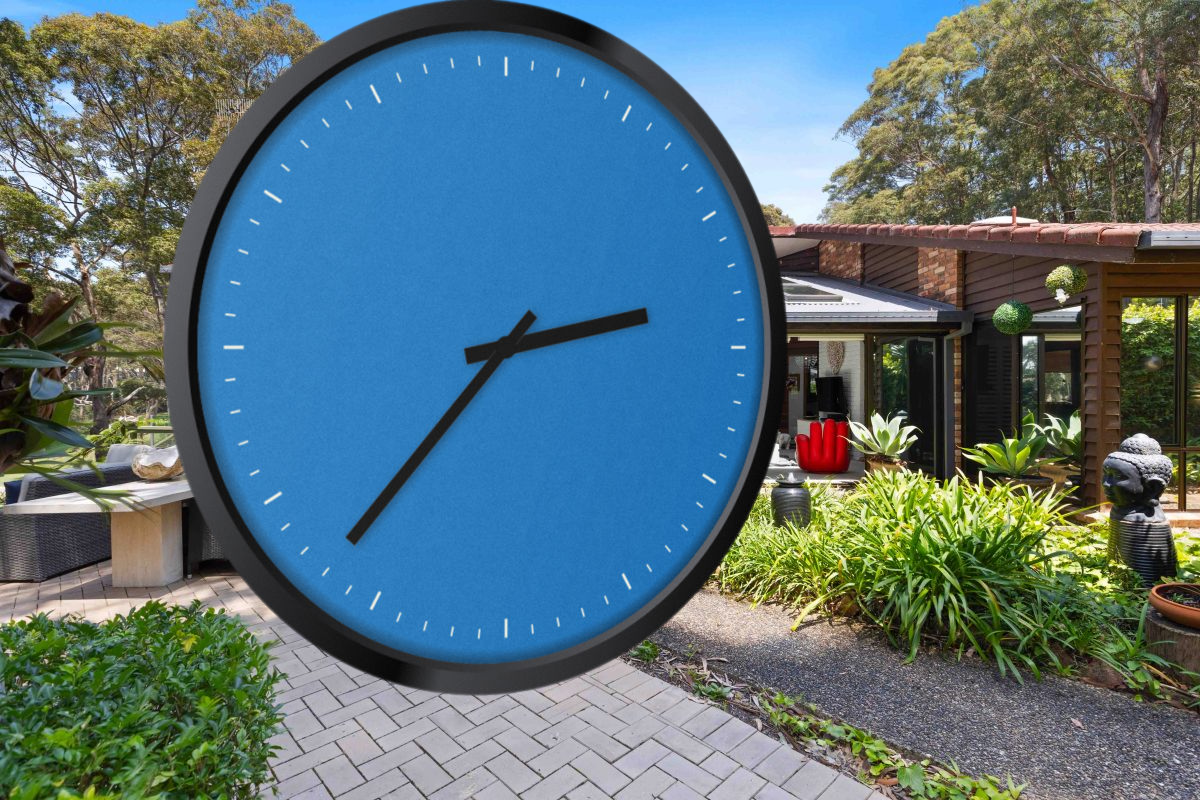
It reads 2.37
